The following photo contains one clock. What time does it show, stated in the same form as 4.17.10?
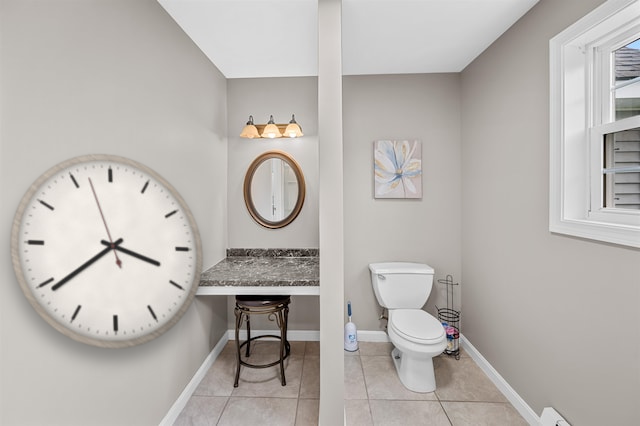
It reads 3.38.57
